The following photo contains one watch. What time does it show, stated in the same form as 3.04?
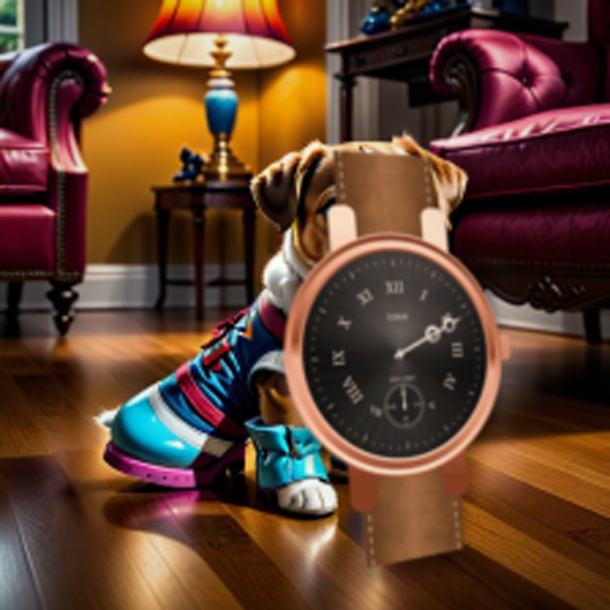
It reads 2.11
